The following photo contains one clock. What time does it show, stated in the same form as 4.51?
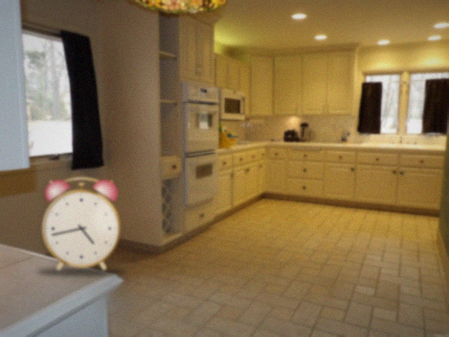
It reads 4.43
